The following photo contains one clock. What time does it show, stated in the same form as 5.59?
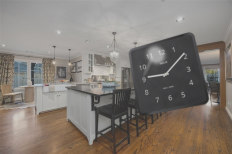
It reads 9.09
